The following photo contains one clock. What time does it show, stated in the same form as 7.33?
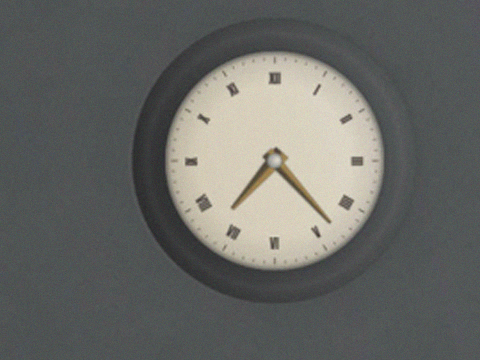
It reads 7.23
